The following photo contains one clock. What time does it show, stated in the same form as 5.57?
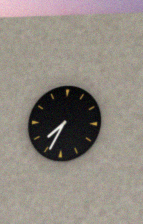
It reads 7.34
